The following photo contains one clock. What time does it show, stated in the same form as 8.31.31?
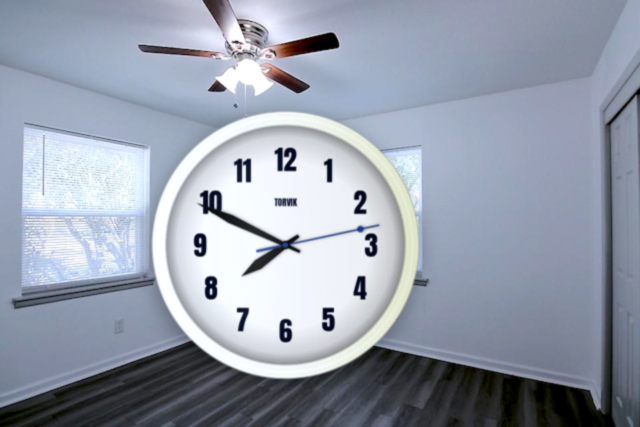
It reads 7.49.13
